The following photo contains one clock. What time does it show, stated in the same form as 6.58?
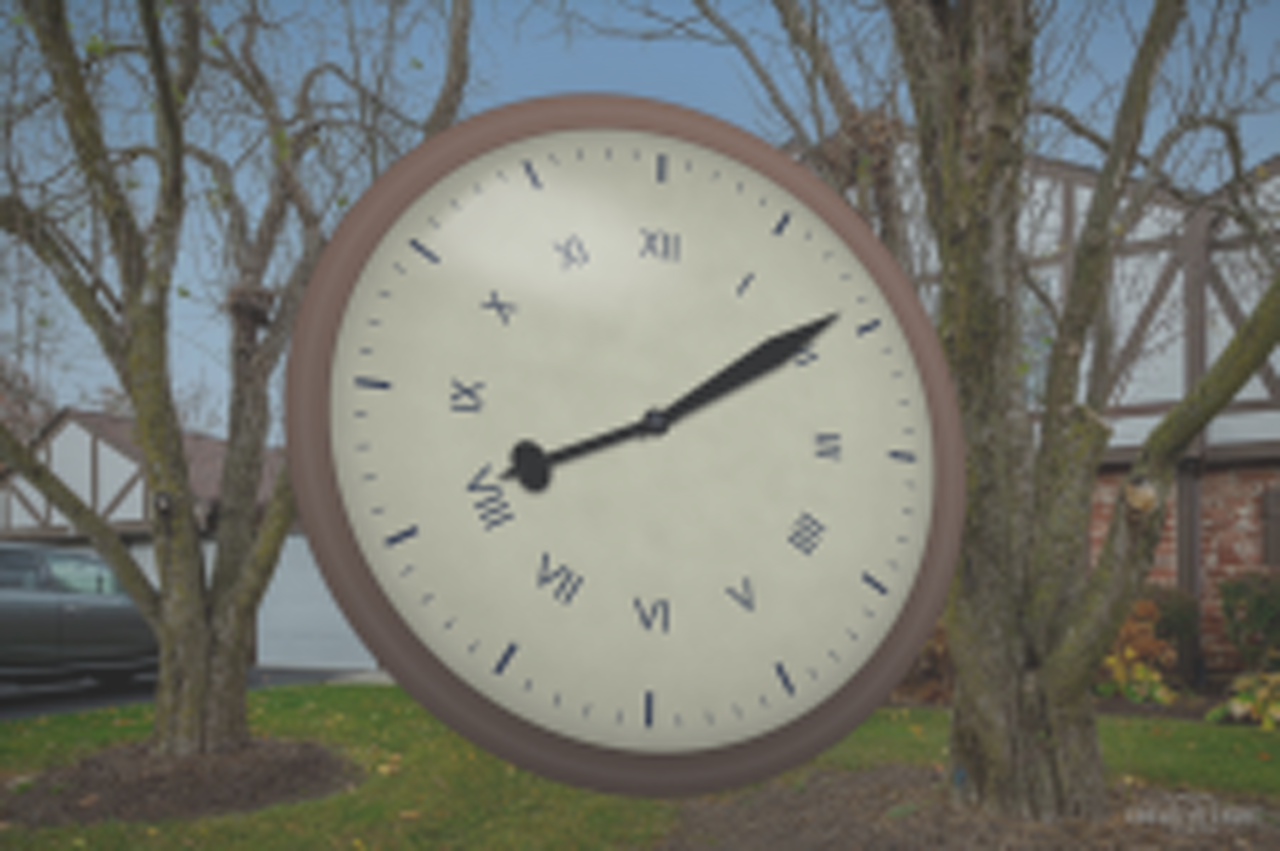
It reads 8.09
